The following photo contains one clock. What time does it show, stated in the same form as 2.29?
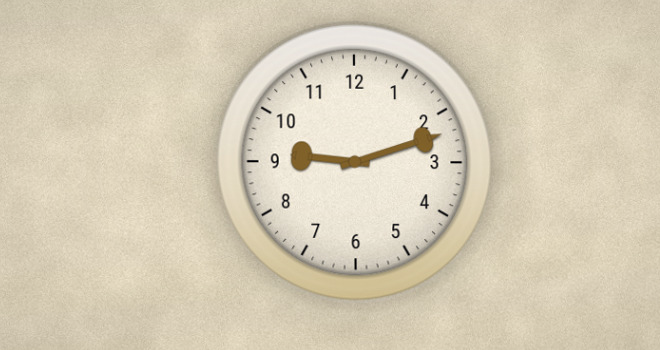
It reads 9.12
